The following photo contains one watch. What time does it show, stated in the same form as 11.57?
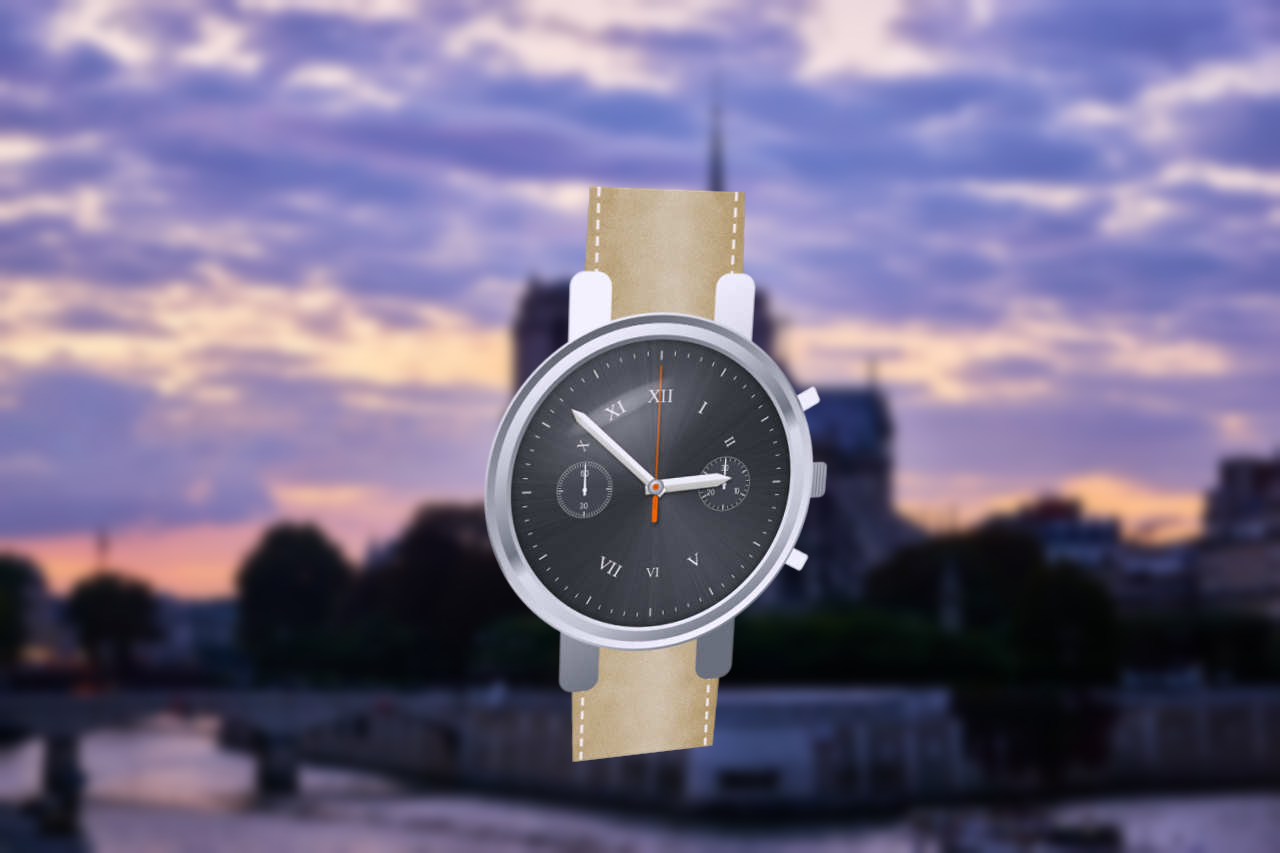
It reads 2.52
